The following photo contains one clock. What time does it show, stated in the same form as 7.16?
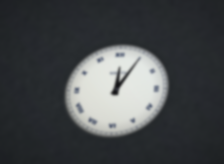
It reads 12.05
